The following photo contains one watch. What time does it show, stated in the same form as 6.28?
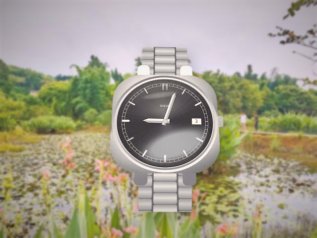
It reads 9.03
